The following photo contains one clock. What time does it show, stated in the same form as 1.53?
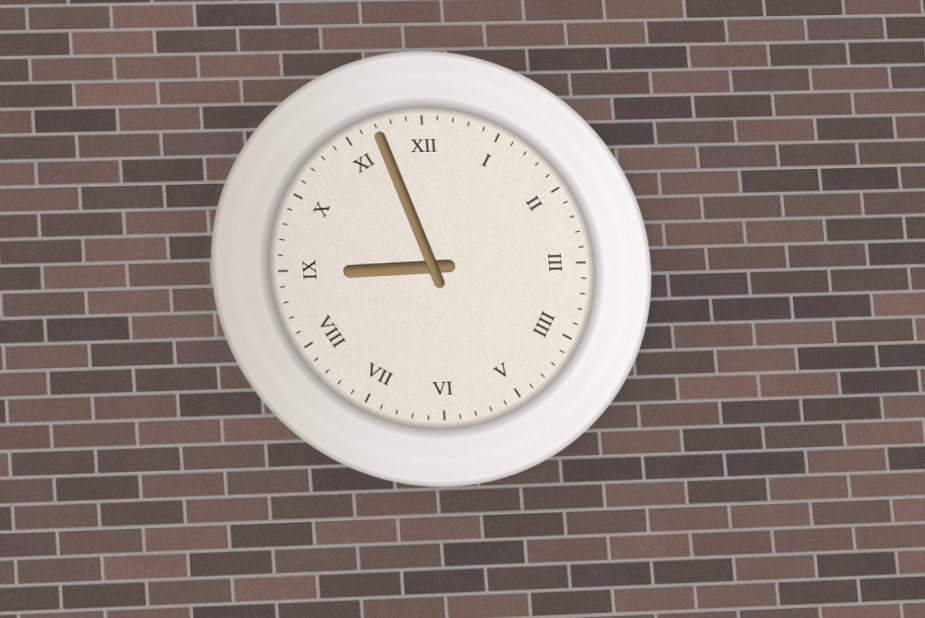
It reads 8.57
